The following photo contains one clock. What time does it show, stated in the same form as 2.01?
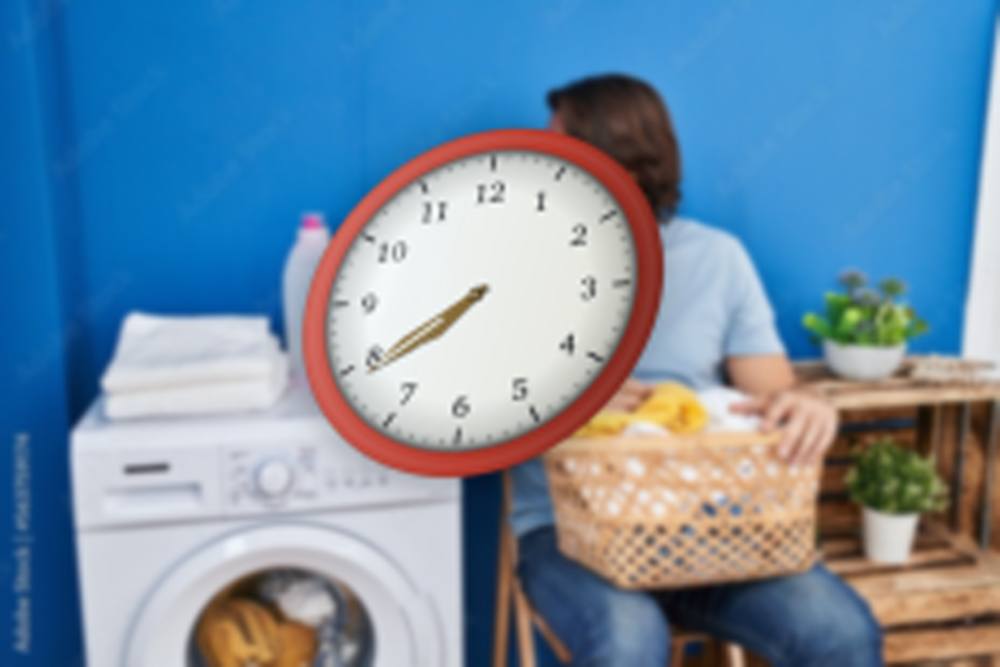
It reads 7.39
